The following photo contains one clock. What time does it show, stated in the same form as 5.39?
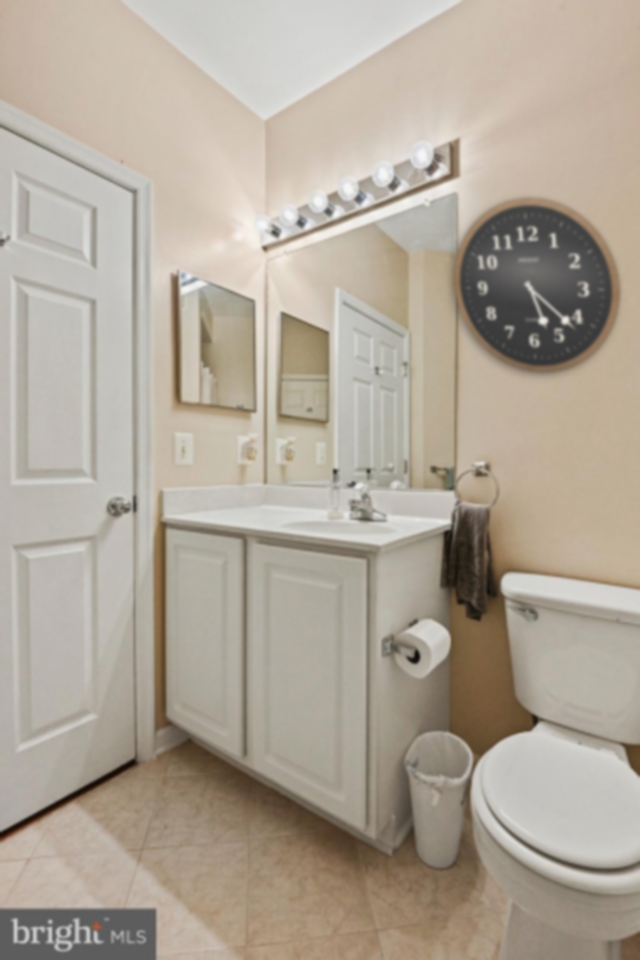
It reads 5.22
